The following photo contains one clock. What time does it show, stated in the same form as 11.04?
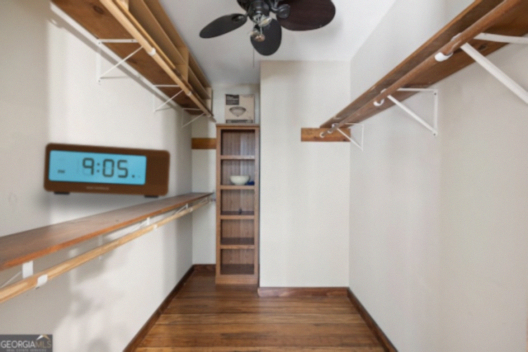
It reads 9.05
